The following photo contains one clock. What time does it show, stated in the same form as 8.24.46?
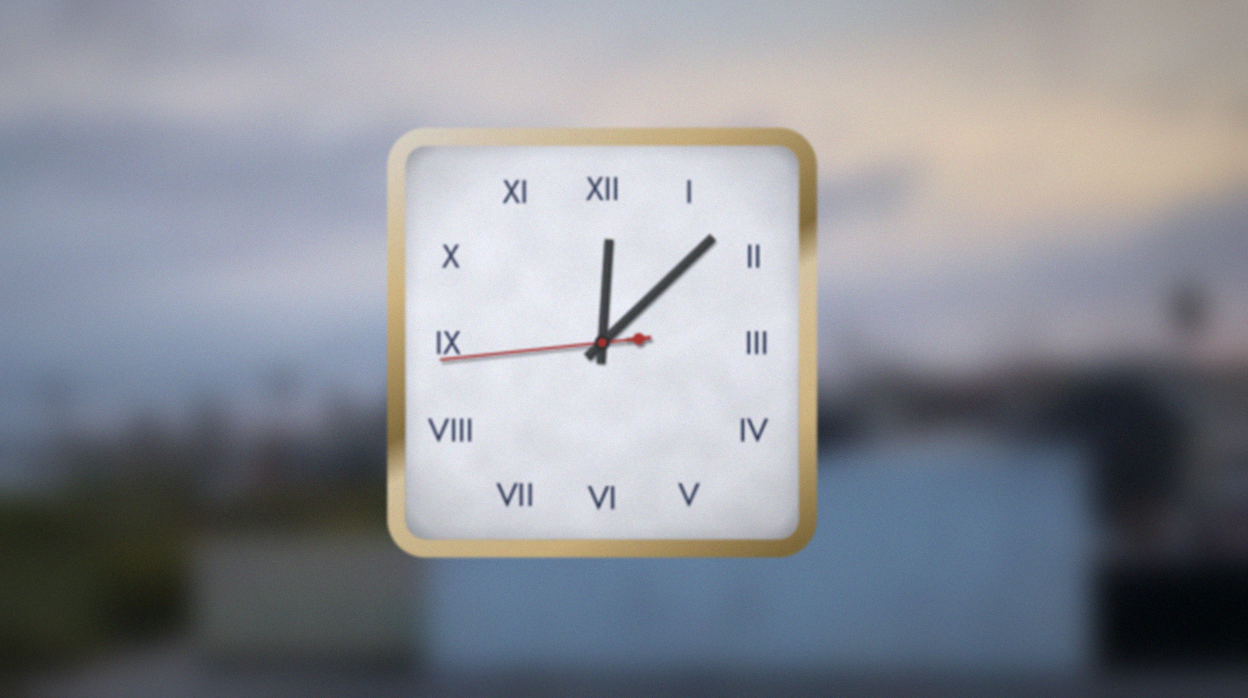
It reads 12.07.44
